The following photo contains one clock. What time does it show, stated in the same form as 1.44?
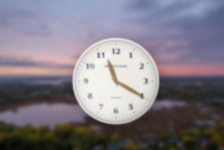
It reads 11.20
